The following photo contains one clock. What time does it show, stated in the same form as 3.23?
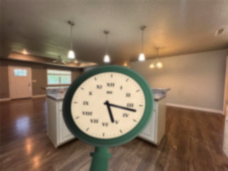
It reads 5.17
